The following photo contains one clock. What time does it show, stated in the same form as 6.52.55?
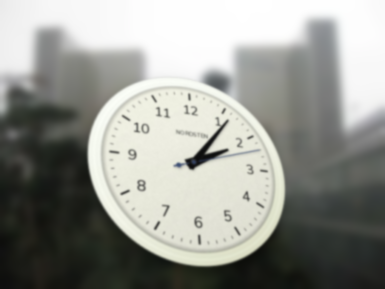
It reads 2.06.12
